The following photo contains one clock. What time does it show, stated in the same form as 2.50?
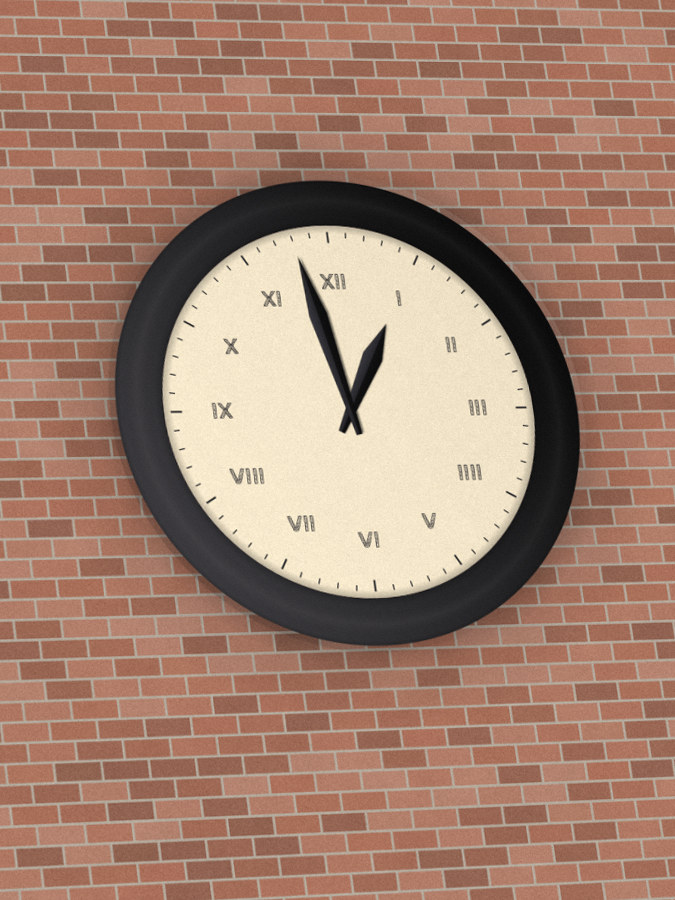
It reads 12.58
